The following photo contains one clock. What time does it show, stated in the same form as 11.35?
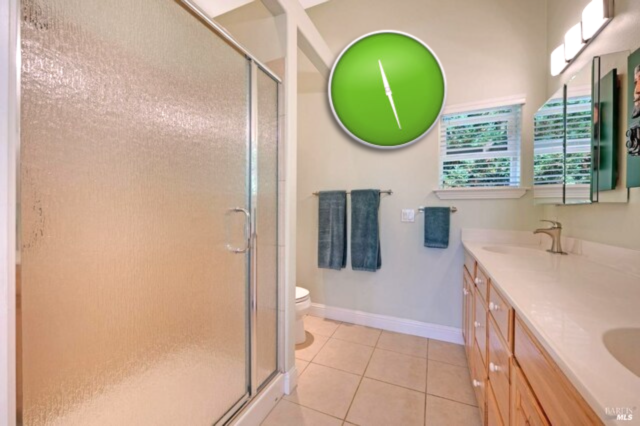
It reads 11.27
